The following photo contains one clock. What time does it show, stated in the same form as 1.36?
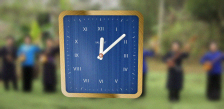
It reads 12.08
